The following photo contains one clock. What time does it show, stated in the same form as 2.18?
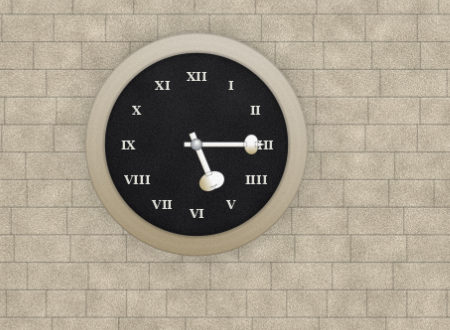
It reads 5.15
